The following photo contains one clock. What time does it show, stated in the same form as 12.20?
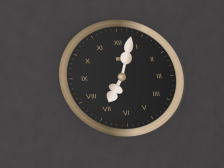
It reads 7.03
